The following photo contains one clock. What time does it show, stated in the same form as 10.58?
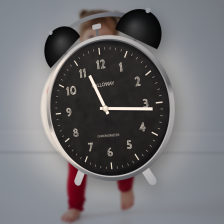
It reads 11.16
